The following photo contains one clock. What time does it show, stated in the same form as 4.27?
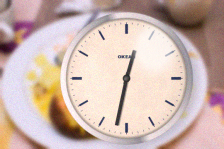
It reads 12.32
